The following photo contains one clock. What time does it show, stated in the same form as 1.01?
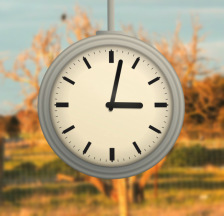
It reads 3.02
